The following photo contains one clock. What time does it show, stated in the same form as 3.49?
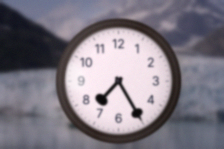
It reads 7.25
